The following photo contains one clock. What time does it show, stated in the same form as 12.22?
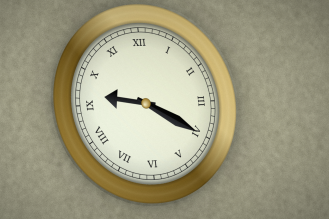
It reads 9.20
